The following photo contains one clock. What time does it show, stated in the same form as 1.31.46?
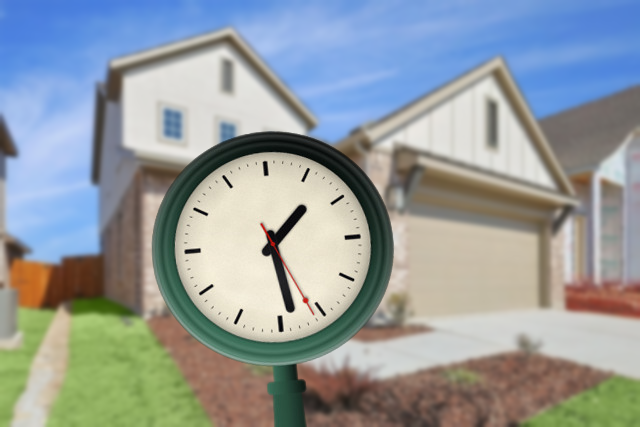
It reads 1.28.26
